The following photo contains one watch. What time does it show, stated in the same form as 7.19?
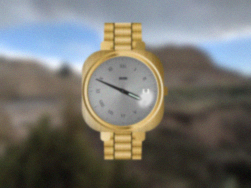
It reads 3.49
